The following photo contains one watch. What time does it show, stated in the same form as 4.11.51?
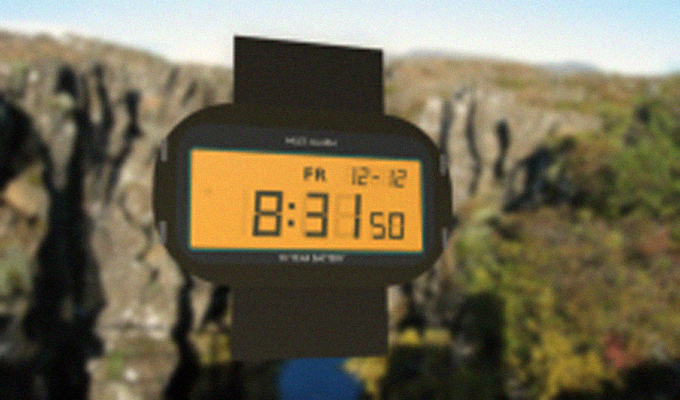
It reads 8.31.50
